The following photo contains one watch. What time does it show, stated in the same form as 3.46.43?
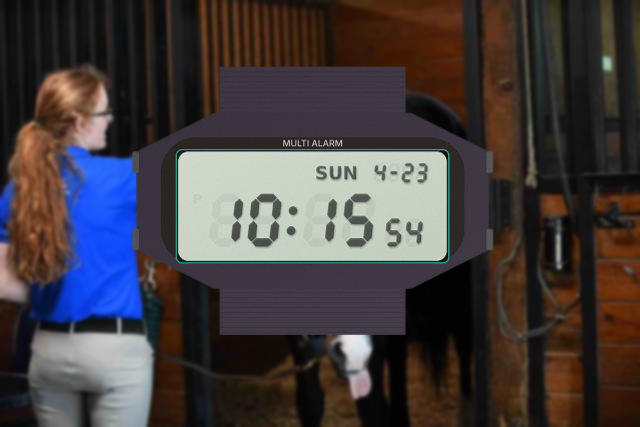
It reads 10.15.54
